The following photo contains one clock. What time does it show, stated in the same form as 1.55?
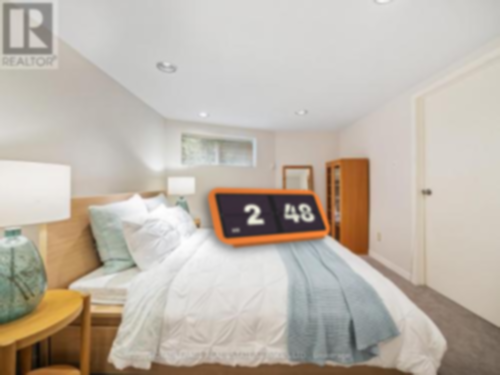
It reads 2.48
